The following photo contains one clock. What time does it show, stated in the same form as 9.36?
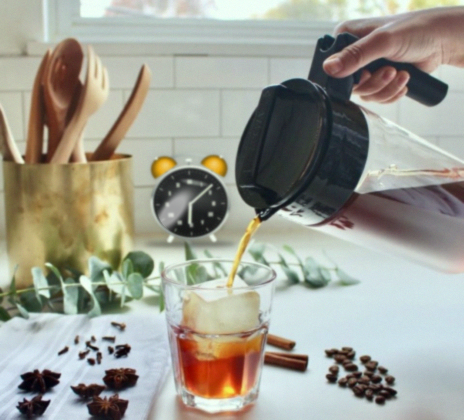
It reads 6.08
